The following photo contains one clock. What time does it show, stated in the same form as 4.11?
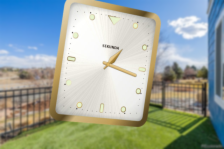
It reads 1.17
